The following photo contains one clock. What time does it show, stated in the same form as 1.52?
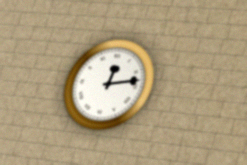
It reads 12.13
